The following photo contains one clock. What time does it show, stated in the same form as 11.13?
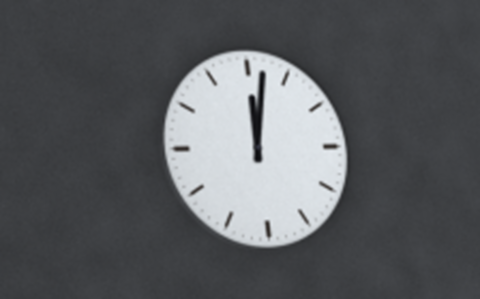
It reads 12.02
